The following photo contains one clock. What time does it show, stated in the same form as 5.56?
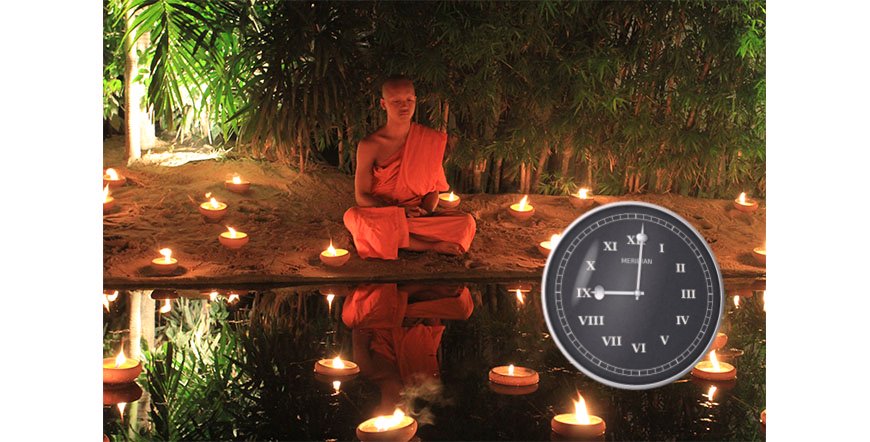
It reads 9.01
